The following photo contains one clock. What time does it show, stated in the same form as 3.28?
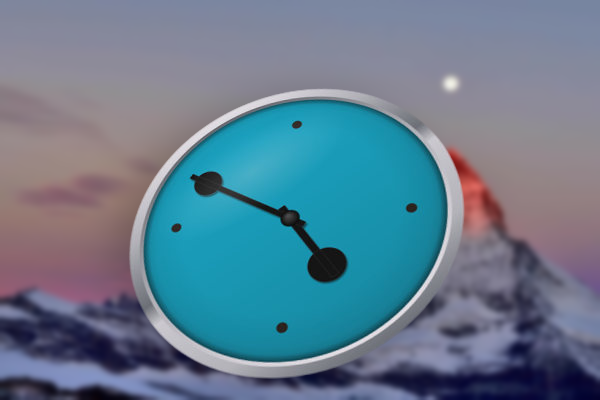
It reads 4.50
